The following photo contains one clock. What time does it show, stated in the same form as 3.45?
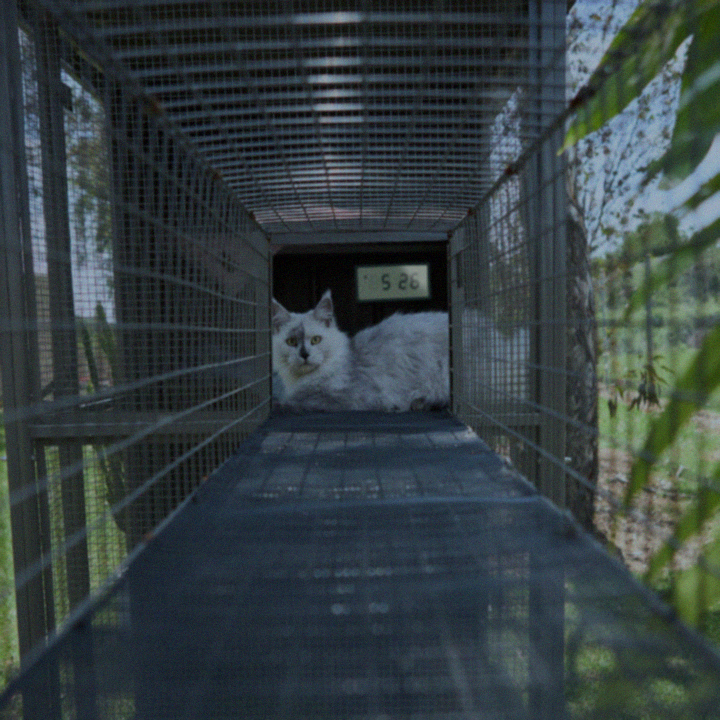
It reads 5.26
